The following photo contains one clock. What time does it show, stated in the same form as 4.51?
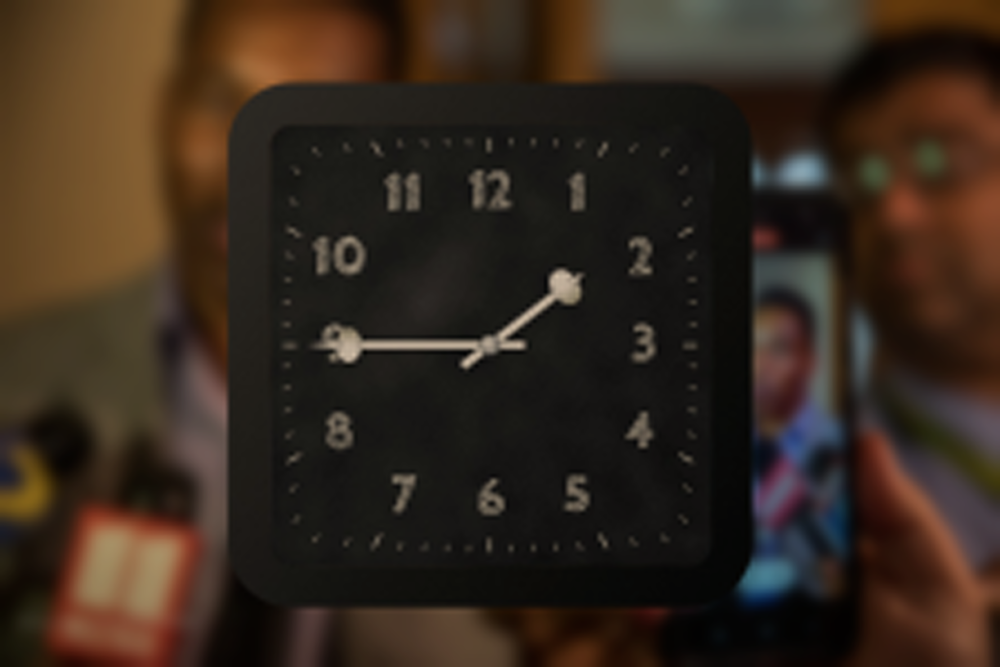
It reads 1.45
